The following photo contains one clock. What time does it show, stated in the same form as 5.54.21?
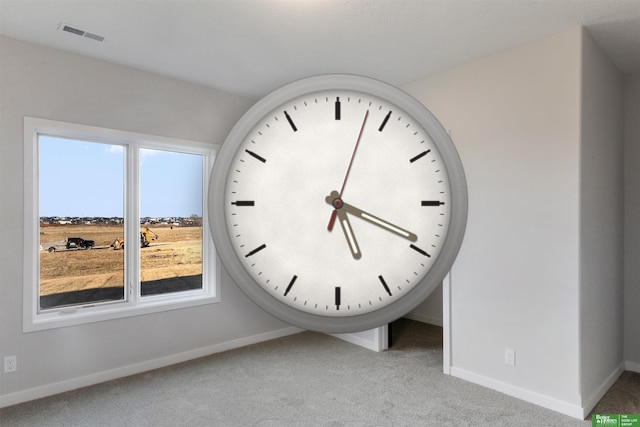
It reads 5.19.03
